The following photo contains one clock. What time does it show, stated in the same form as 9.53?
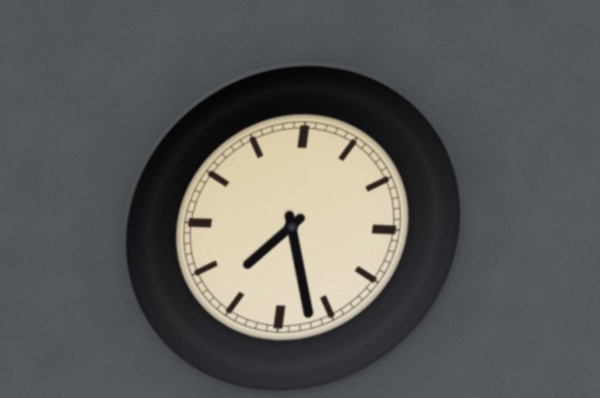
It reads 7.27
